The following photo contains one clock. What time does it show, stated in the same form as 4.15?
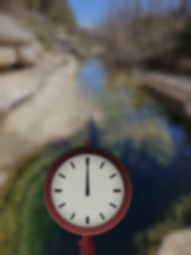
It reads 12.00
